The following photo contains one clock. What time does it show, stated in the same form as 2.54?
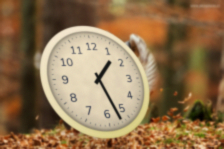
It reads 1.27
